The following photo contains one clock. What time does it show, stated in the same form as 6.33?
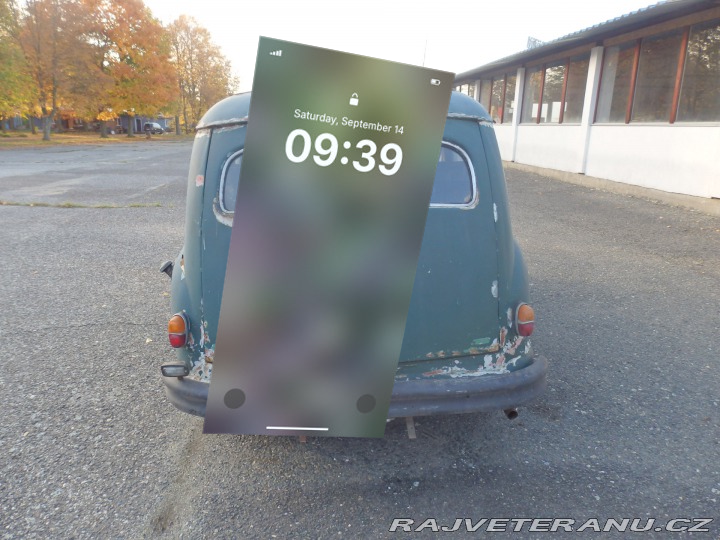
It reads 9.39
